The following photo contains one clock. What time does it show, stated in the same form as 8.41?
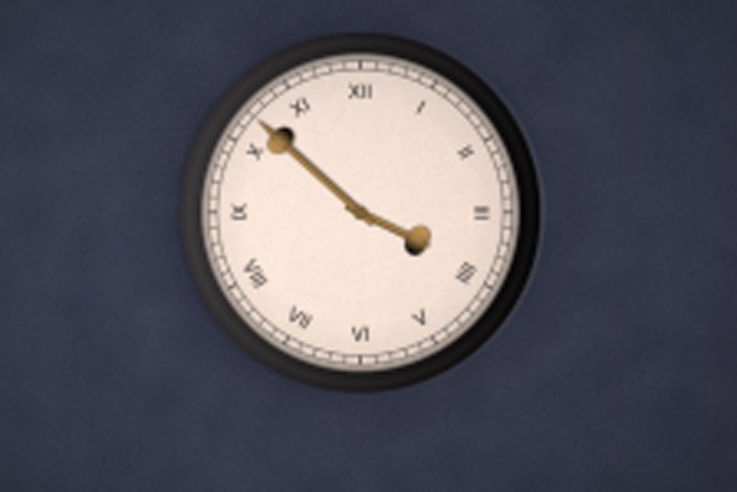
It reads 3.52
